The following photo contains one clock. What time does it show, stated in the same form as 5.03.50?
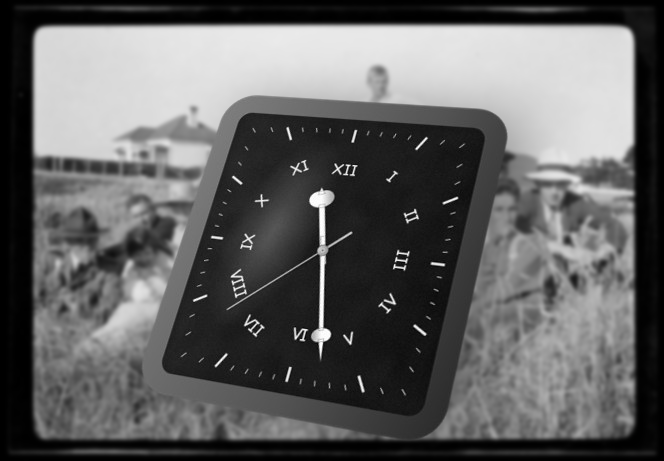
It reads 11.27.38
